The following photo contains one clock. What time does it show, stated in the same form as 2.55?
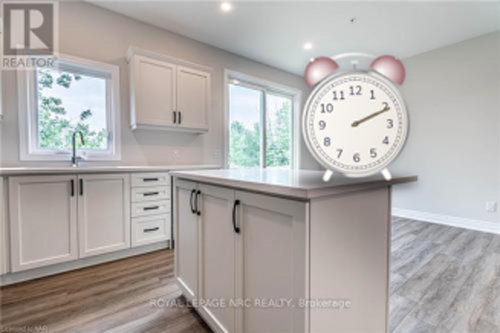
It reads 2.11
